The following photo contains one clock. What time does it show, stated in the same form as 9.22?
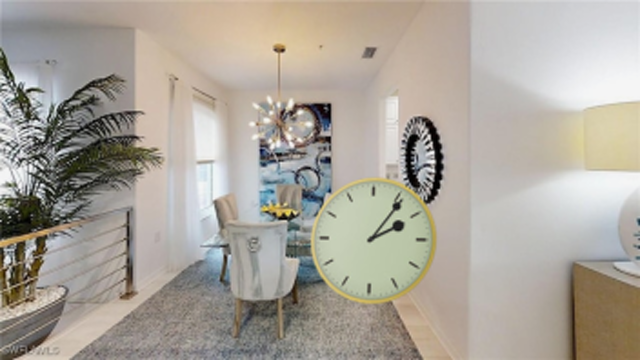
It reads 2.06
